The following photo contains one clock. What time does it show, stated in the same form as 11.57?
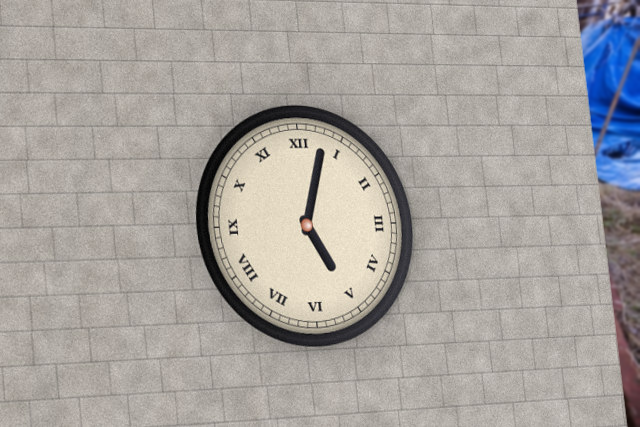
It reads 5.03
